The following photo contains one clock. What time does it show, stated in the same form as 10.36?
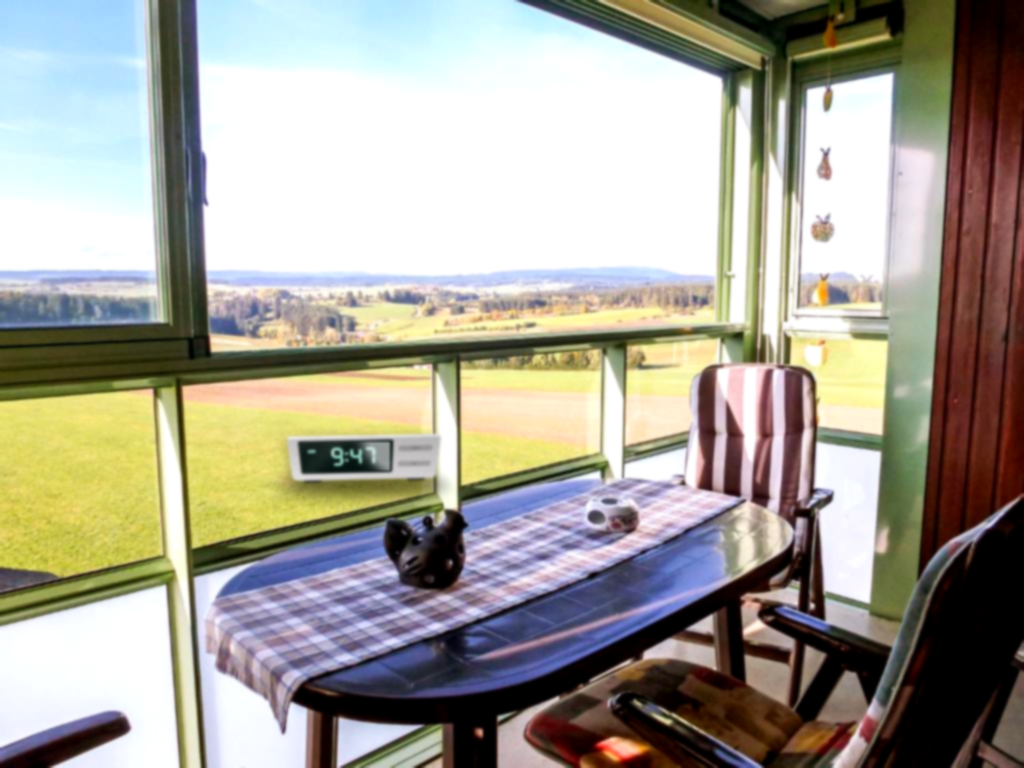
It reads 9.47
